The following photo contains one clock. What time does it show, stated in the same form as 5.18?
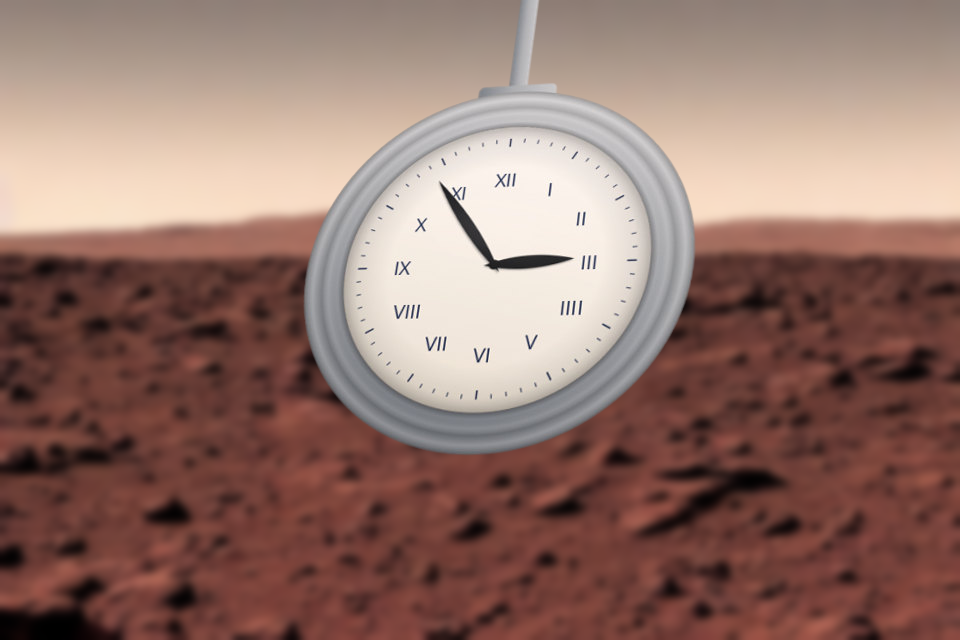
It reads 2.54
